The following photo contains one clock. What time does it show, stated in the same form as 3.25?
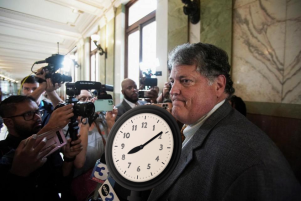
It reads 8.09
